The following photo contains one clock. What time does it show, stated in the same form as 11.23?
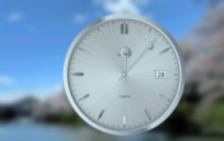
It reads 12.07
